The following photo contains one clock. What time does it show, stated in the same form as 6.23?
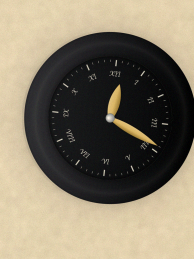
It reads 12.19
